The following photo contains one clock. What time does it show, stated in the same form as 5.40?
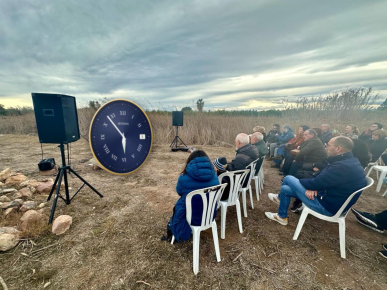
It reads 5.53
